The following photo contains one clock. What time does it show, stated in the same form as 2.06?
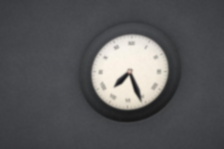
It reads 7.26
